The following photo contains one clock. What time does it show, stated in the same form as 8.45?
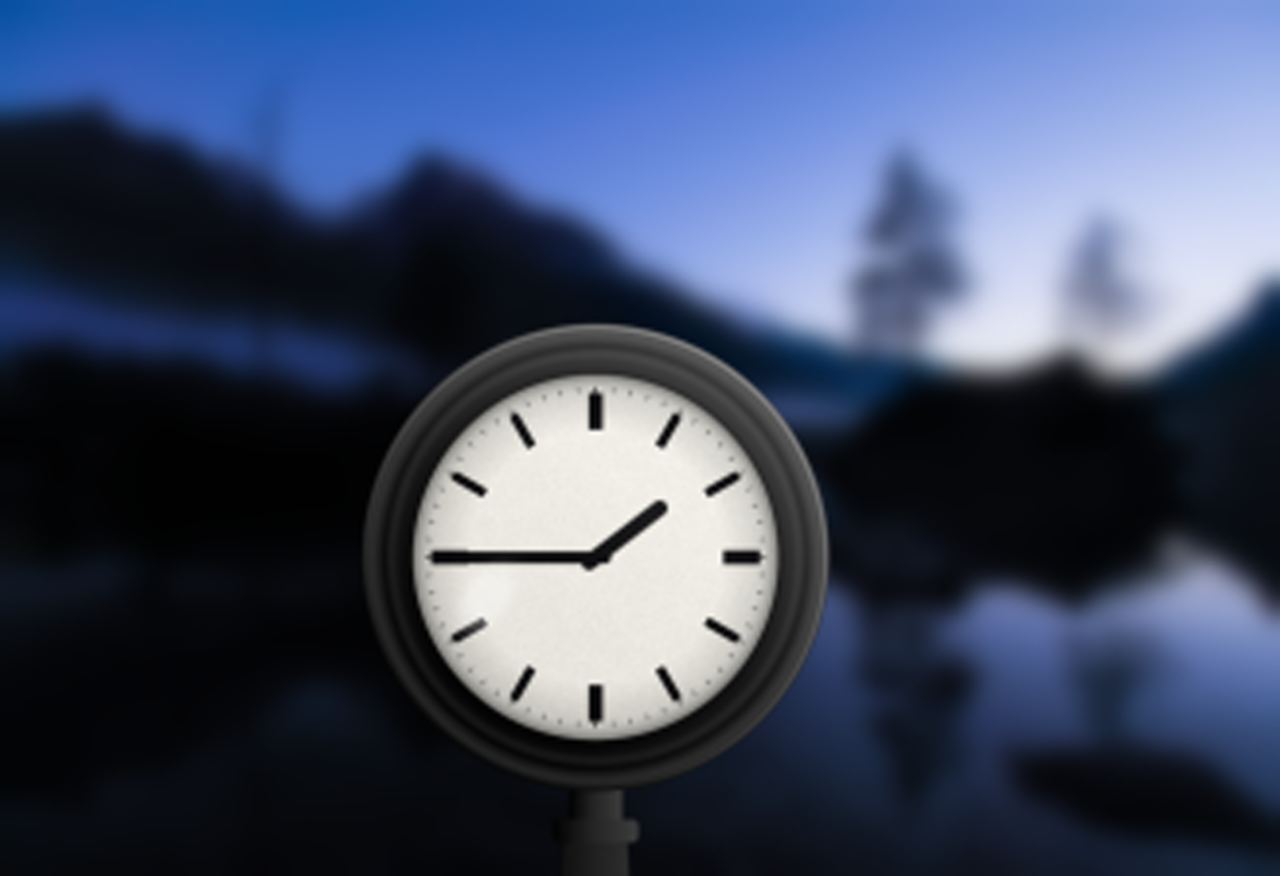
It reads 1.45
